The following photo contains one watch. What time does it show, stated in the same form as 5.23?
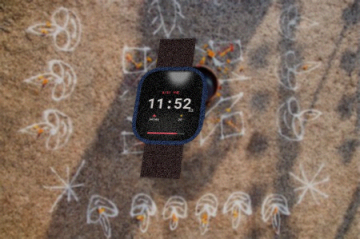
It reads 11.52
